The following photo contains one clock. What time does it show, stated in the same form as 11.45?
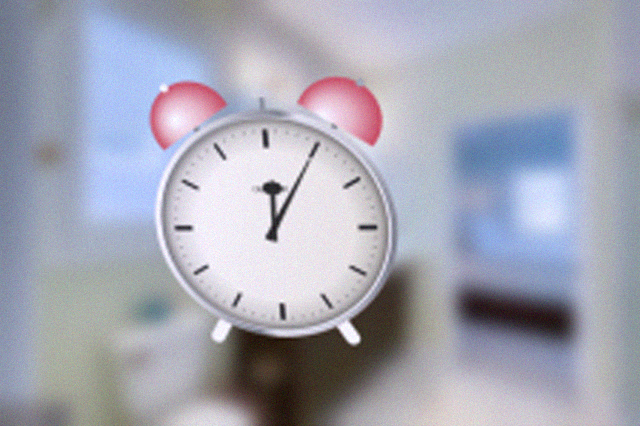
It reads 12.05
